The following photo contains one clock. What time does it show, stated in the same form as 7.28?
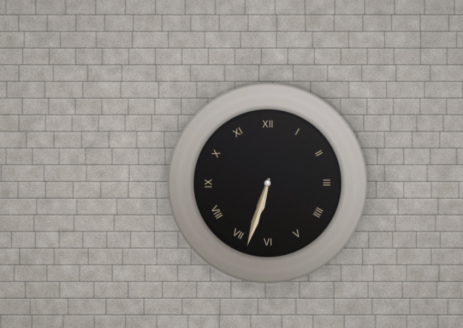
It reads 6.33
